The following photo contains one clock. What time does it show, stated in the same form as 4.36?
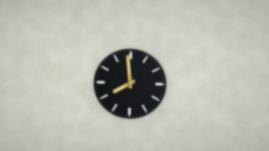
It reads 7.59
